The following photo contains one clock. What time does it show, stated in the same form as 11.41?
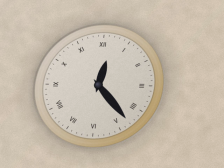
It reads 12.23
